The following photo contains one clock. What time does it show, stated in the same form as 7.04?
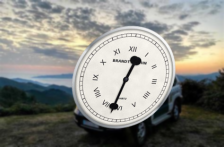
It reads 12.32
